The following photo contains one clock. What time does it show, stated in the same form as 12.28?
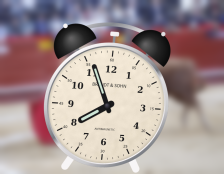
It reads 7.56
